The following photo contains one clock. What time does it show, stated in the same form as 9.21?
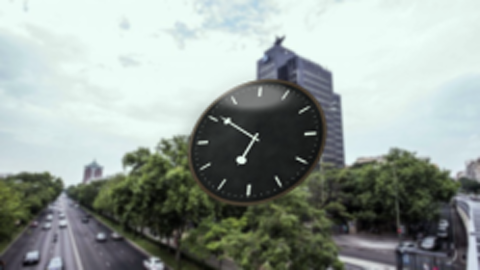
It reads 6.51
